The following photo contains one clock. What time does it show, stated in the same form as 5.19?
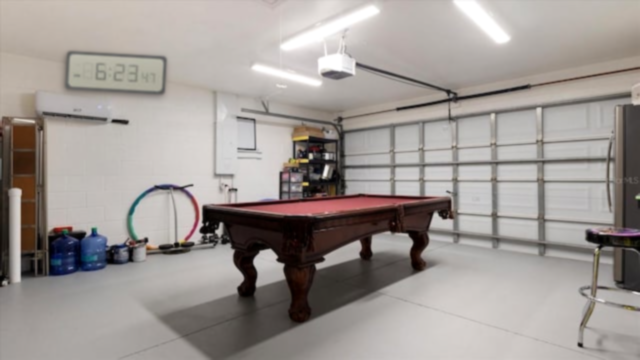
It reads 6.23
